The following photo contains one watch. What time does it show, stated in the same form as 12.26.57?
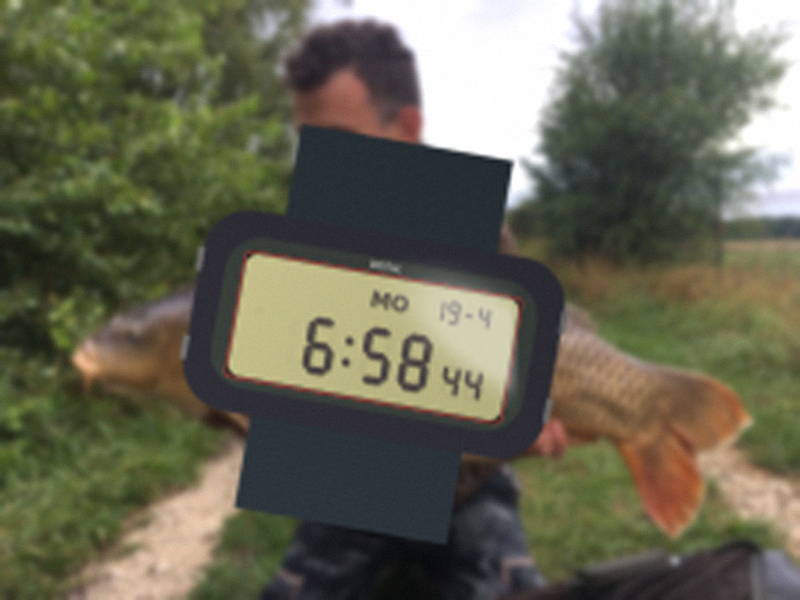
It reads 6.58.44
